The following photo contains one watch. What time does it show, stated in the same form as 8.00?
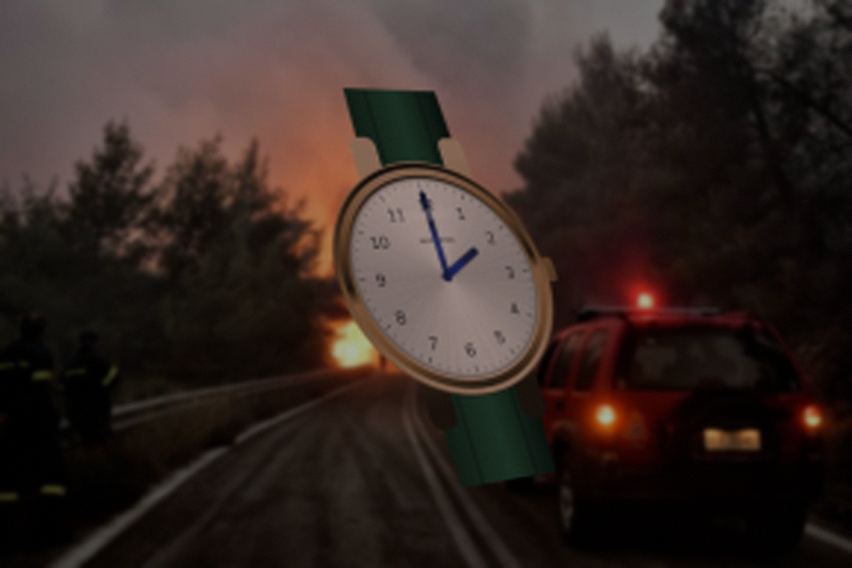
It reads 2.00
